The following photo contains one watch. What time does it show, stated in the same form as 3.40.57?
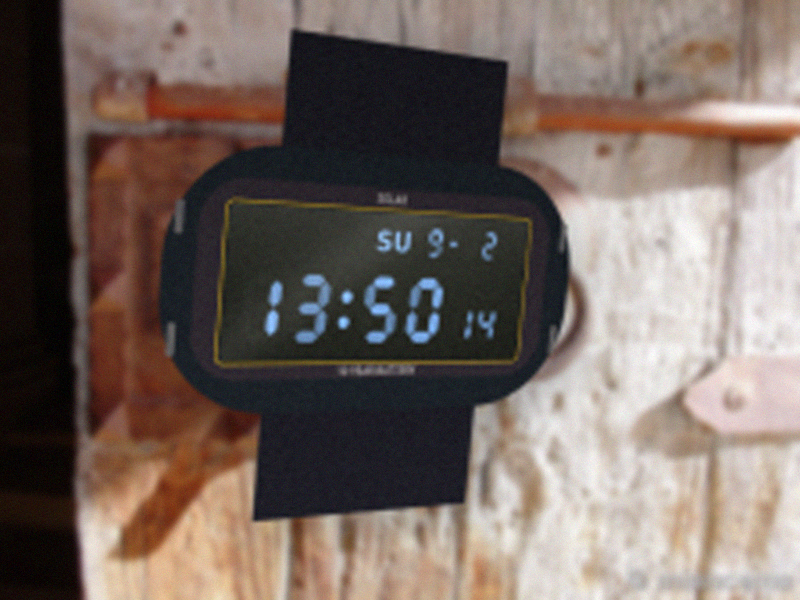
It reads 13.50.14
